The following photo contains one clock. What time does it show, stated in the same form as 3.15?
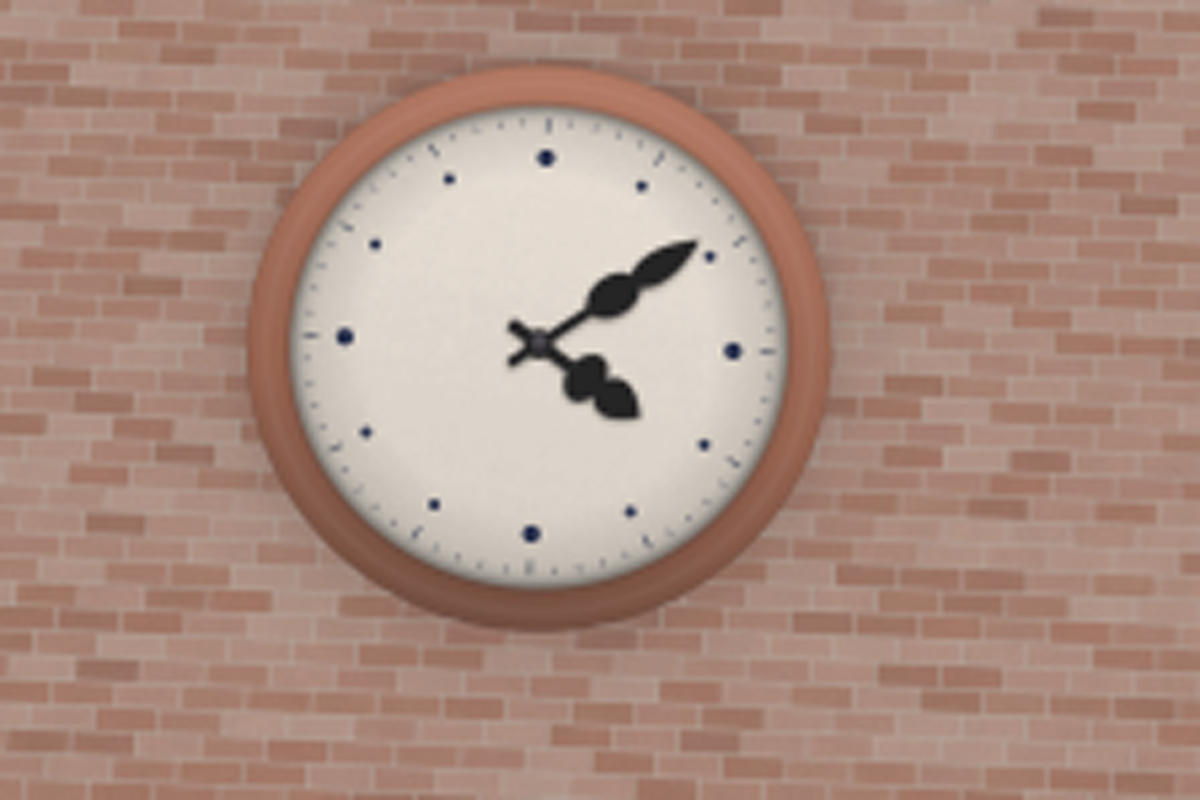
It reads 4.09
